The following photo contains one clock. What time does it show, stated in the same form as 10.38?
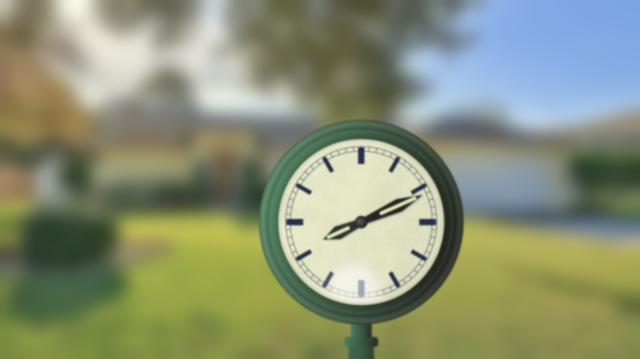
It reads 8.11
